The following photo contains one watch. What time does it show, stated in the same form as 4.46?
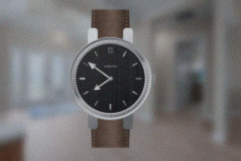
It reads 7.51
